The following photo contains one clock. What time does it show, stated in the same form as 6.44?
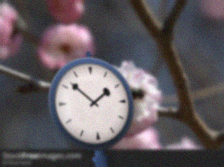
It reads 1.52
